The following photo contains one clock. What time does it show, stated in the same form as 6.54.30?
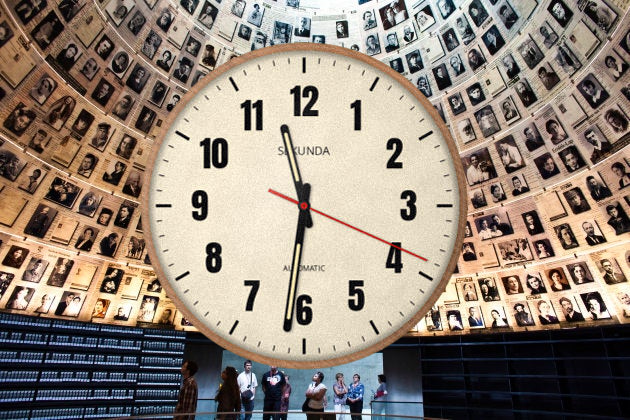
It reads 11.31.19
